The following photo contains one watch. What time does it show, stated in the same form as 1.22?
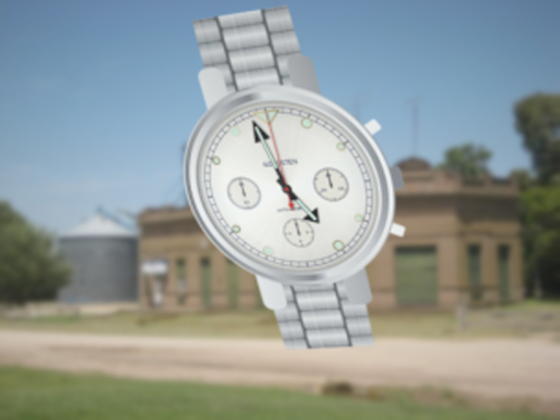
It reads 4.58
